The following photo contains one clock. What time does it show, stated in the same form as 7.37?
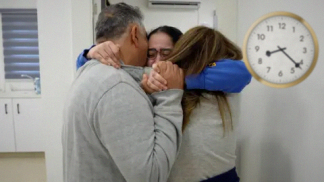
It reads 8.22
